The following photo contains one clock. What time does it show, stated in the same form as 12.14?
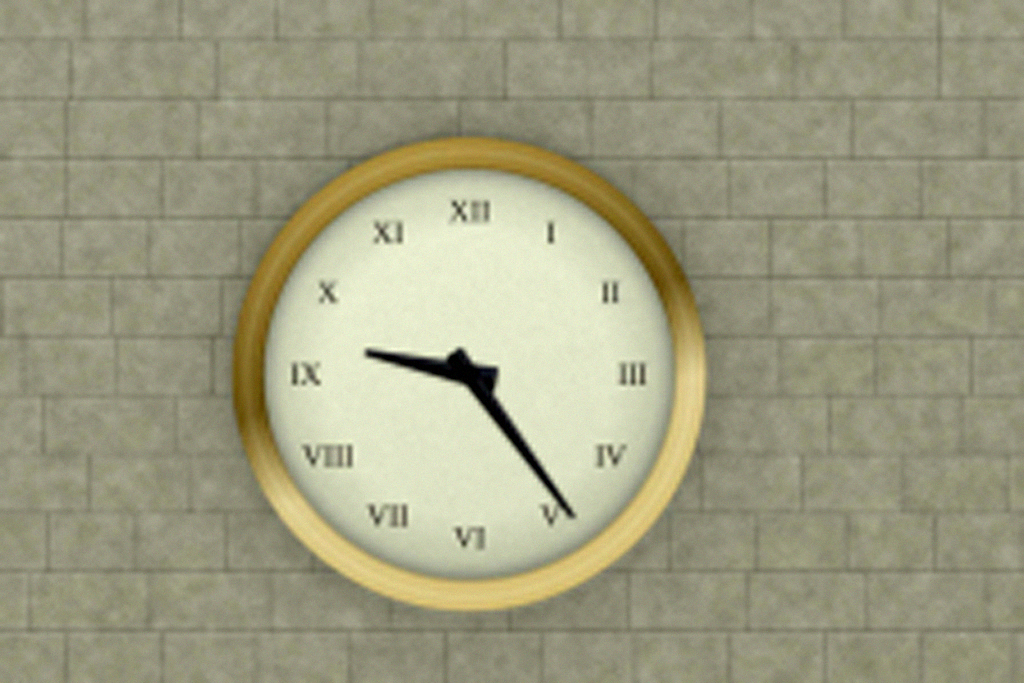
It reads 9.24
